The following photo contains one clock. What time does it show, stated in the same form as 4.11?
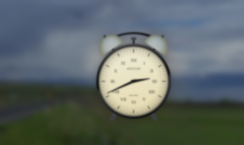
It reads 2.41
